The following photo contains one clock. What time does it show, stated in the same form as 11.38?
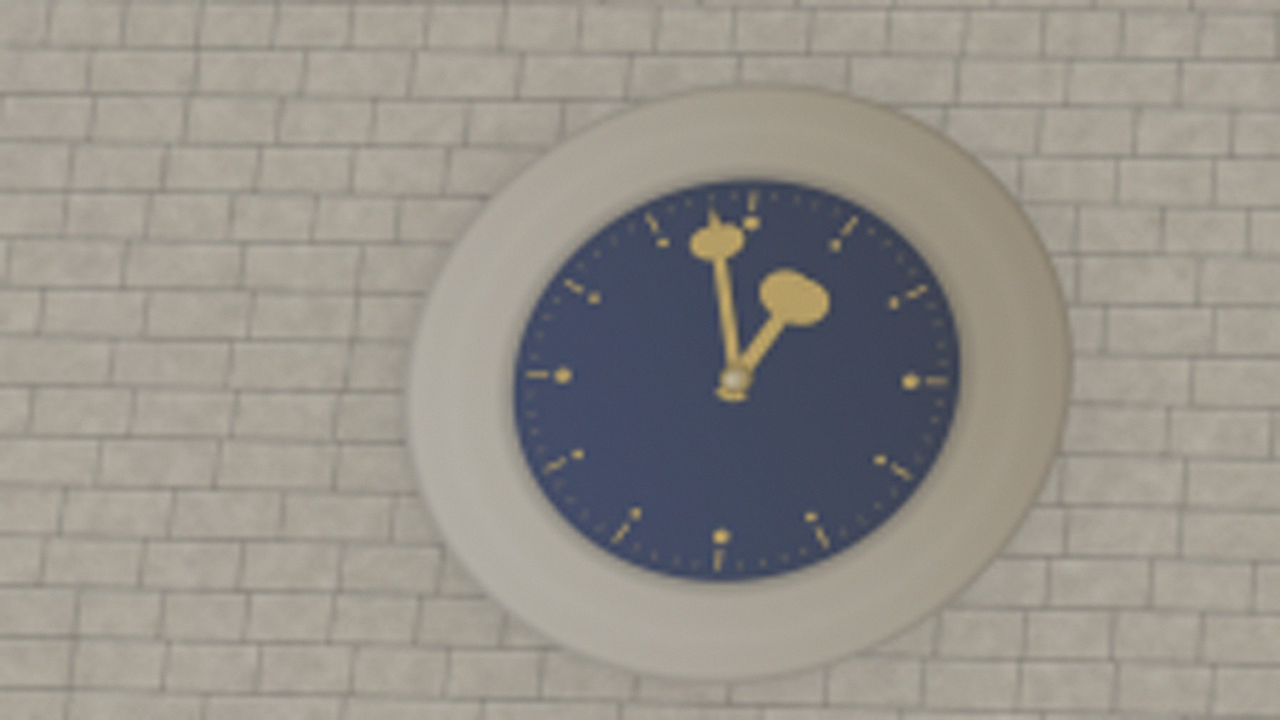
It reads 12.58
